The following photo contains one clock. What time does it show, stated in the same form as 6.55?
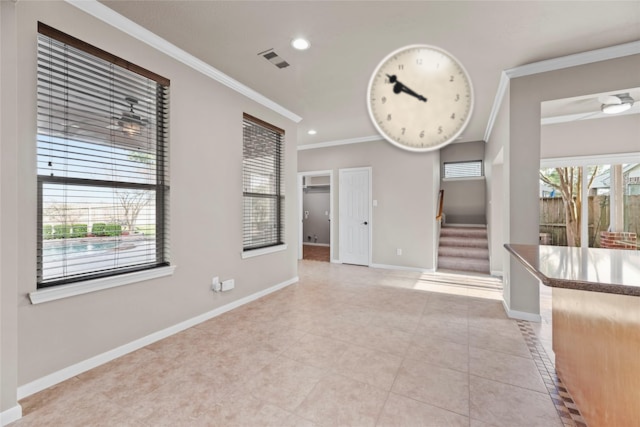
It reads 9.51
